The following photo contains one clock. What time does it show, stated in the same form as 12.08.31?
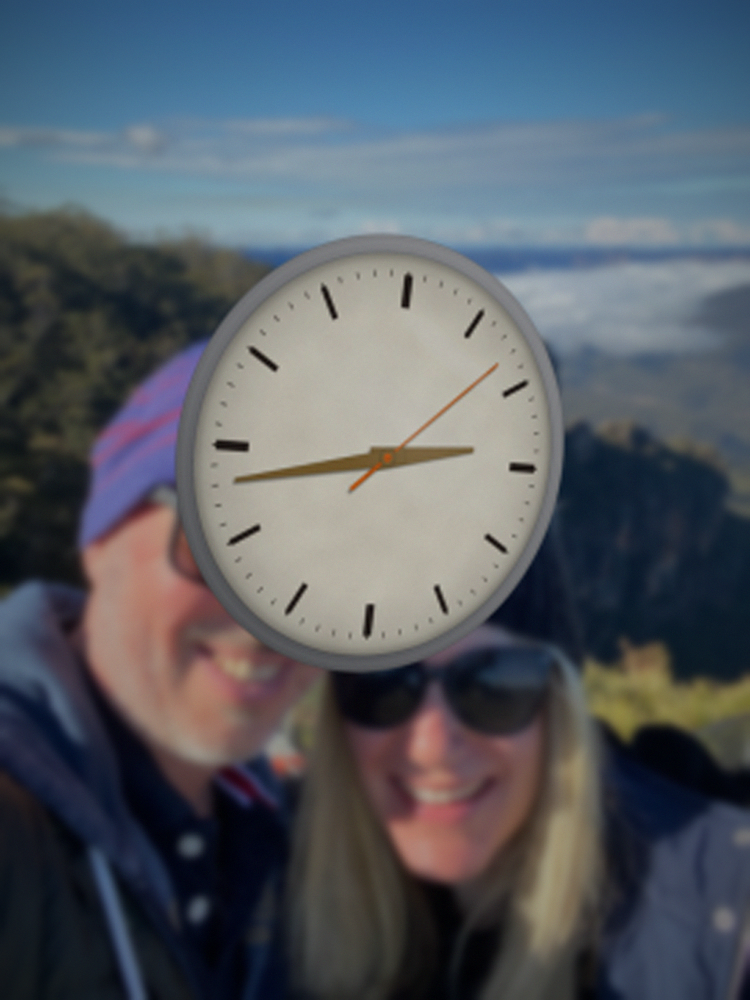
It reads 2.43.08
